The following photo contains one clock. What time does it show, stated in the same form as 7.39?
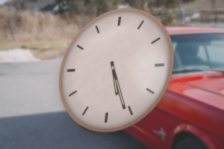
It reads 5.26
